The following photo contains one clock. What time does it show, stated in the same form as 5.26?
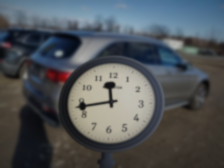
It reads 11.43
